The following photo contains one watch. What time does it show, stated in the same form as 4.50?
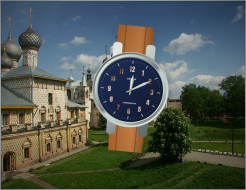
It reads 12.10
